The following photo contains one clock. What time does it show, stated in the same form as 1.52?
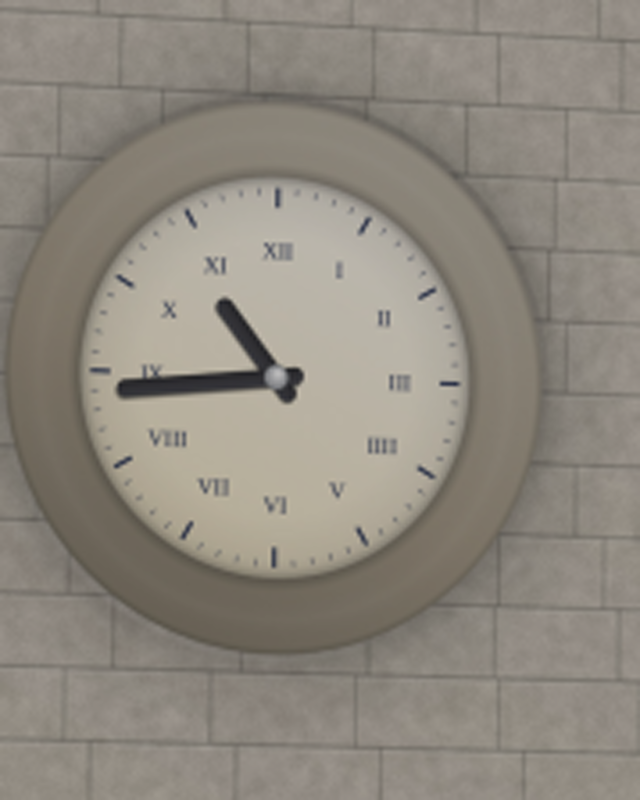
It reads 10.44
